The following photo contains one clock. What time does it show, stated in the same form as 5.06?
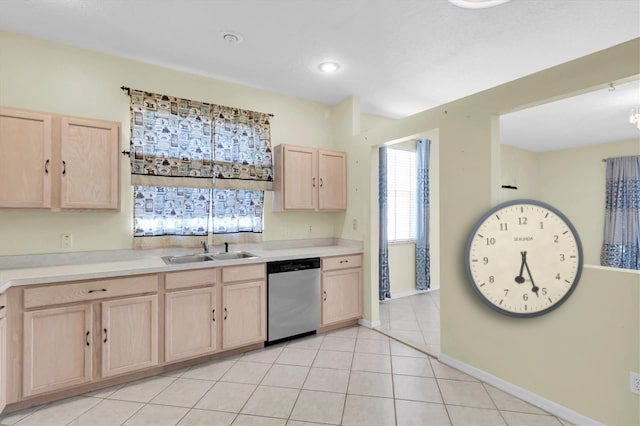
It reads 6.27
